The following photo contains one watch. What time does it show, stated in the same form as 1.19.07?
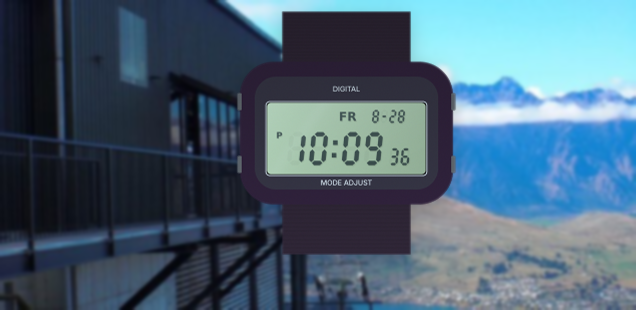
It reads 10.09.36
